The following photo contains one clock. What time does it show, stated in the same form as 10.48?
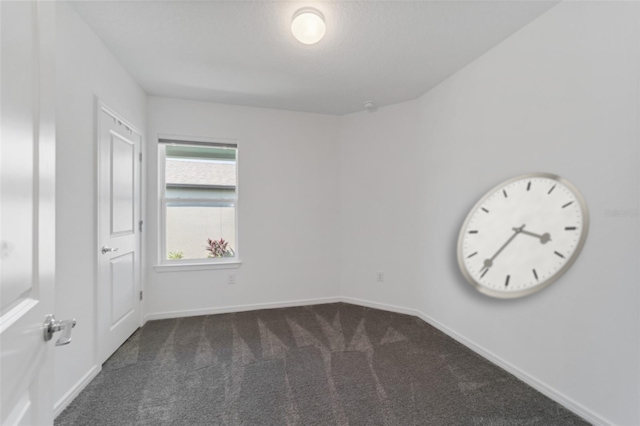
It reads 3.36
